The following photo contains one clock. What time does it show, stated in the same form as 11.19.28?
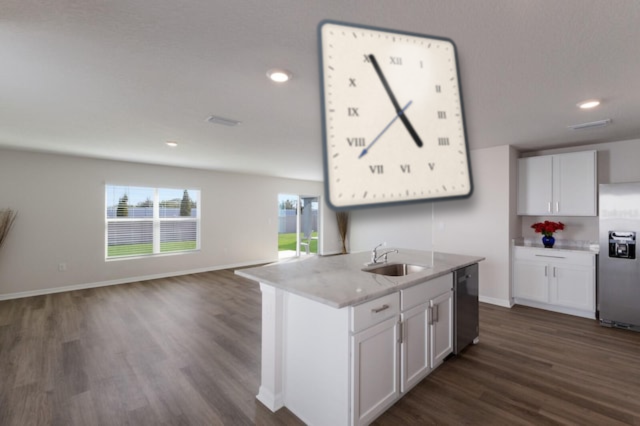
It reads 4.55.38
